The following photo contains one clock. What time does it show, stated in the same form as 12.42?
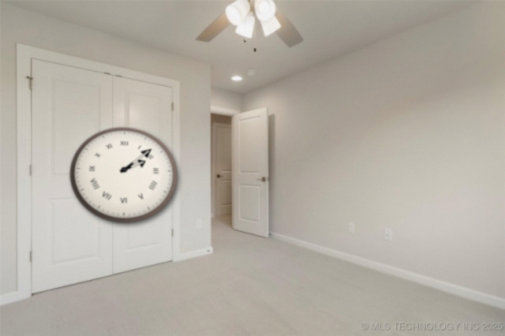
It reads 2.08
